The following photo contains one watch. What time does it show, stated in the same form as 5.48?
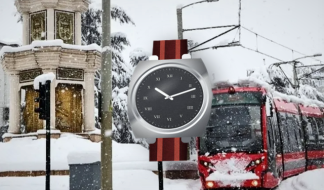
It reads 10.12
